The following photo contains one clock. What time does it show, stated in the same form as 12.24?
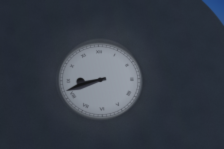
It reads 8.42
